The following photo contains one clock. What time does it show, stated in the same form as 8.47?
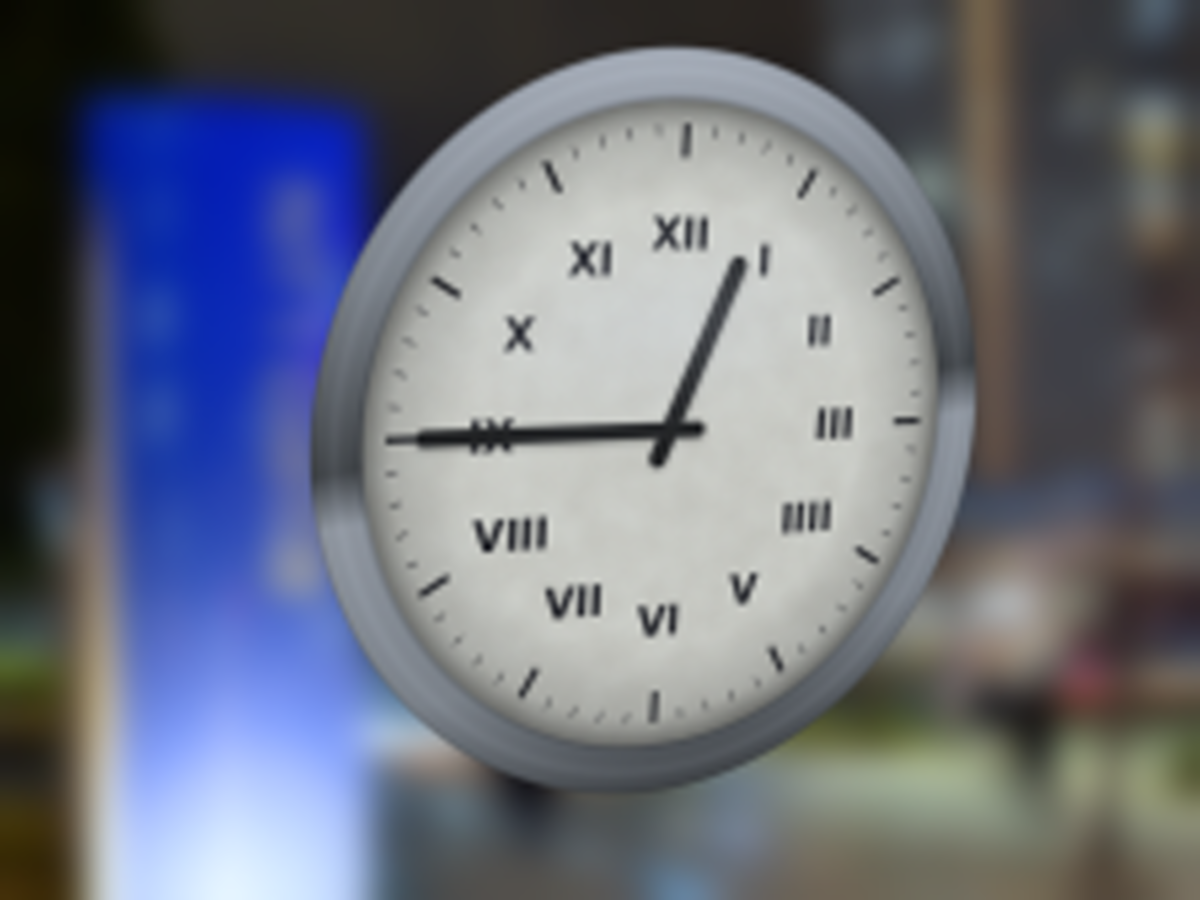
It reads 12.45
